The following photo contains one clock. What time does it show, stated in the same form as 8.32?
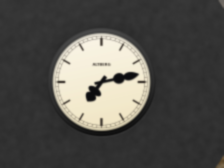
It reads 7.13
